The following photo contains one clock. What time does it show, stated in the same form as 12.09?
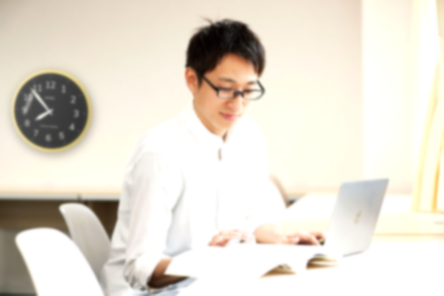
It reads 7.53
